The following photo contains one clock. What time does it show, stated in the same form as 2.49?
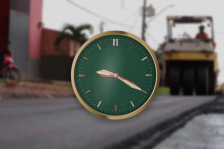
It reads 9.20
